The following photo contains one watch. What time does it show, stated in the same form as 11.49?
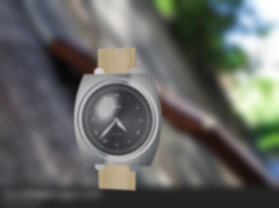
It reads 4.37
